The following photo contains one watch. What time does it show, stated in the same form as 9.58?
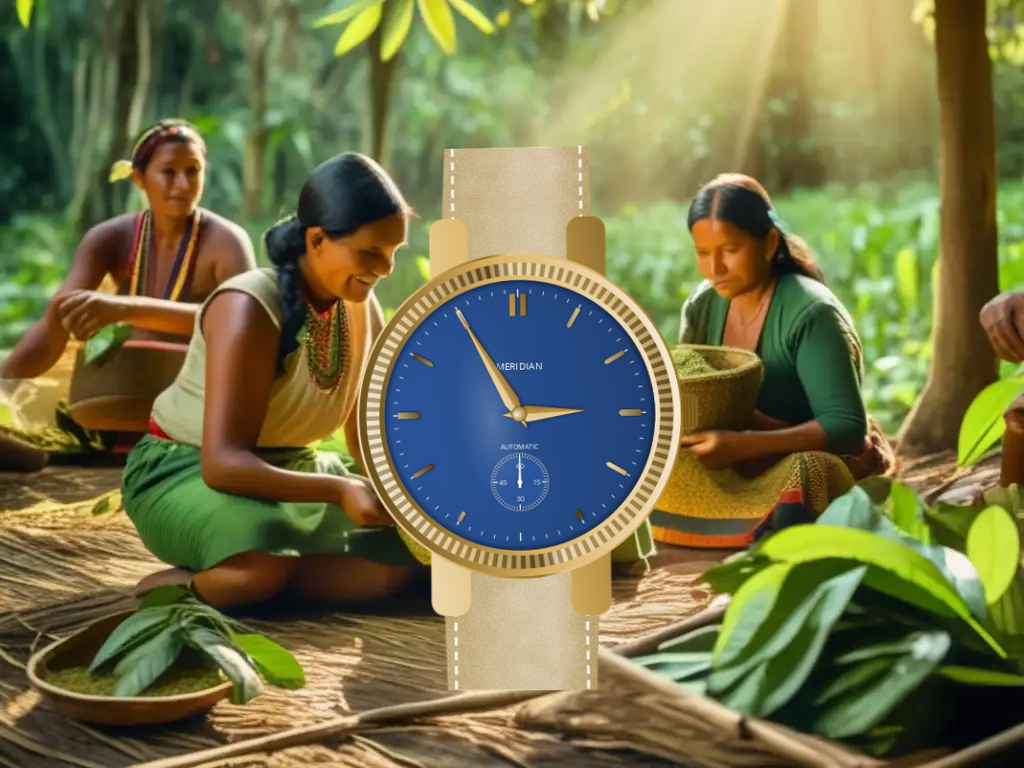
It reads 2.55
